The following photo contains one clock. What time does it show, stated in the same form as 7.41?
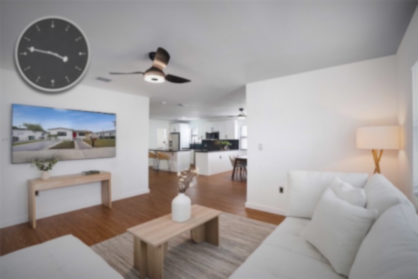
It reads 3.47
